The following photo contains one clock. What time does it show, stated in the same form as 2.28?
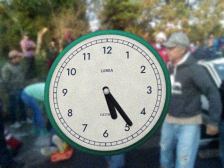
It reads 5.24
